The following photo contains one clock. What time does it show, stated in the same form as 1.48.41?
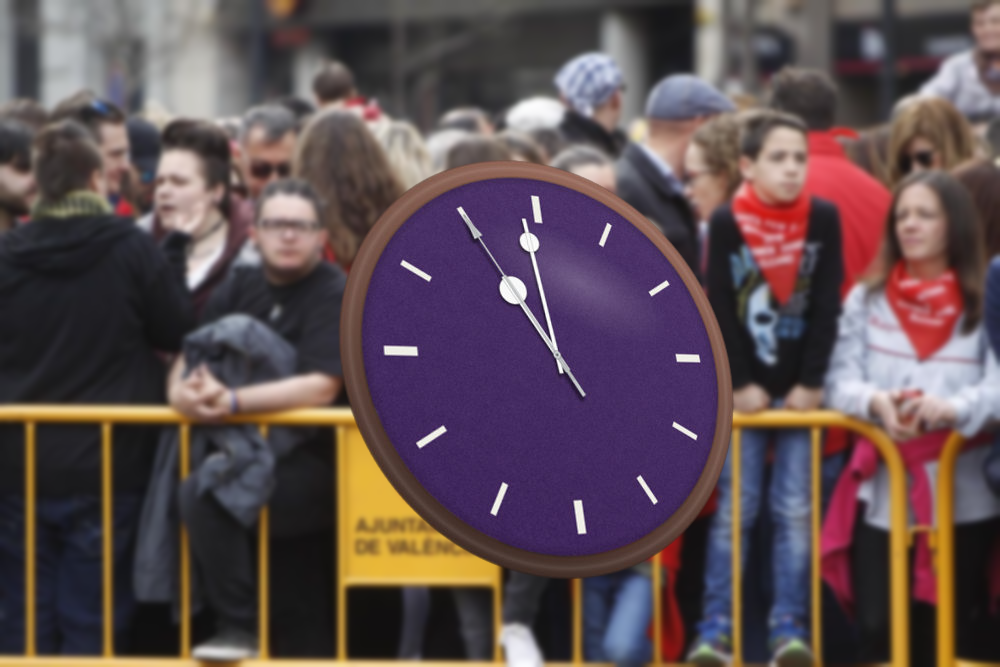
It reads 10.58.55
